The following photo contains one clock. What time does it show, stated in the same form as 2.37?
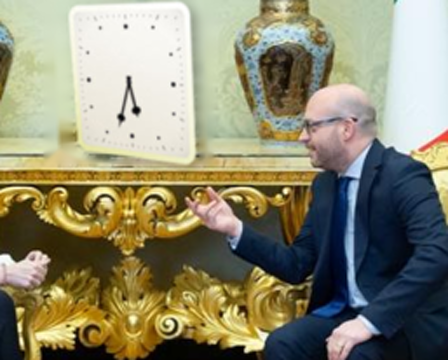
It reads 5.33
